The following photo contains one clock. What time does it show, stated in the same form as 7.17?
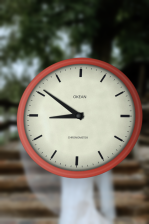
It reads 8.51
